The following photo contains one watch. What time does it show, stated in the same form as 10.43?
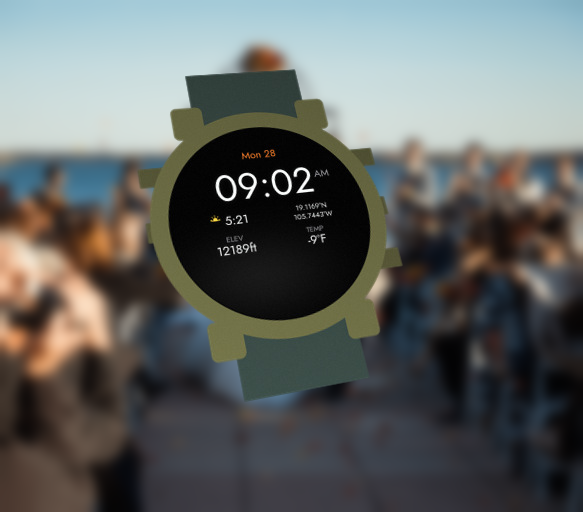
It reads 9.02
